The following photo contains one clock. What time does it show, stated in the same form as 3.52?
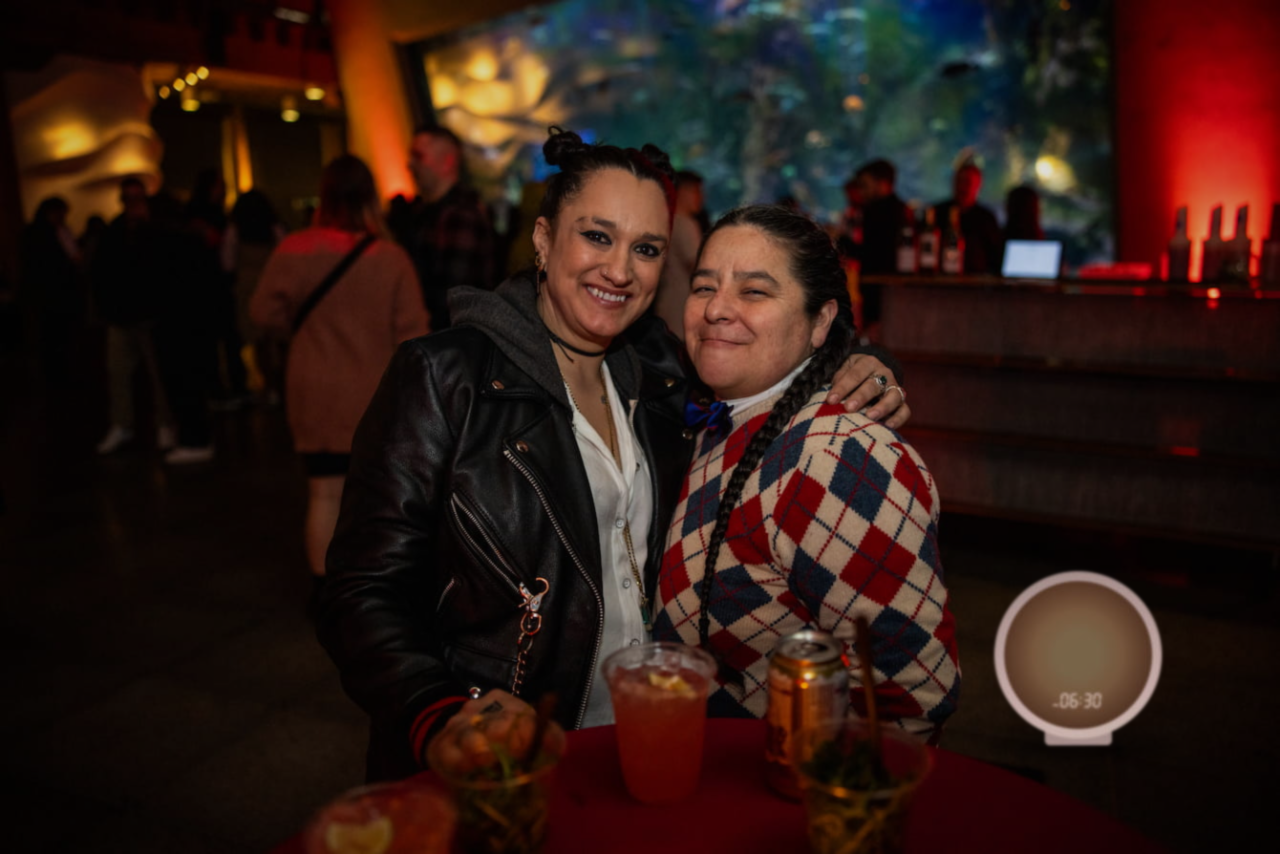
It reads 6.30
